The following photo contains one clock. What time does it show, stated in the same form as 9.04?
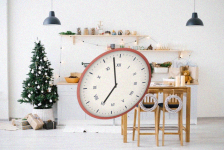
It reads 6.58
